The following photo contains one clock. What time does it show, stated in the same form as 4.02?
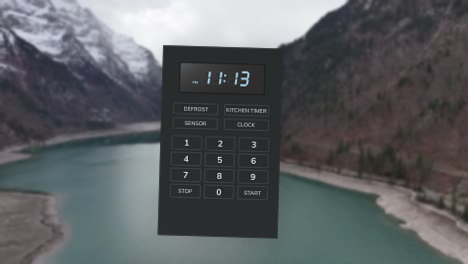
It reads 11.13
